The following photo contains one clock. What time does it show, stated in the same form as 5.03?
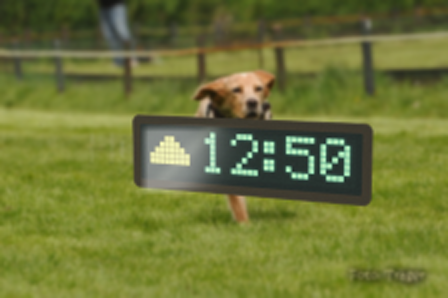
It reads 12.50
